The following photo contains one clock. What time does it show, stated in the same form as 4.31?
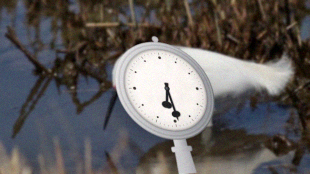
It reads 6.29
